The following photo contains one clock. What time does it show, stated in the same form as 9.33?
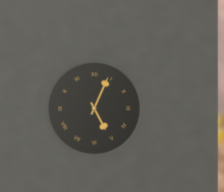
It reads 5.04
